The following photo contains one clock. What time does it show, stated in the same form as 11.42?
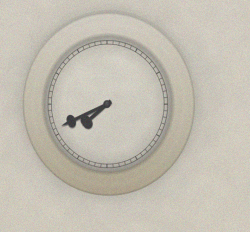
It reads 7.41
